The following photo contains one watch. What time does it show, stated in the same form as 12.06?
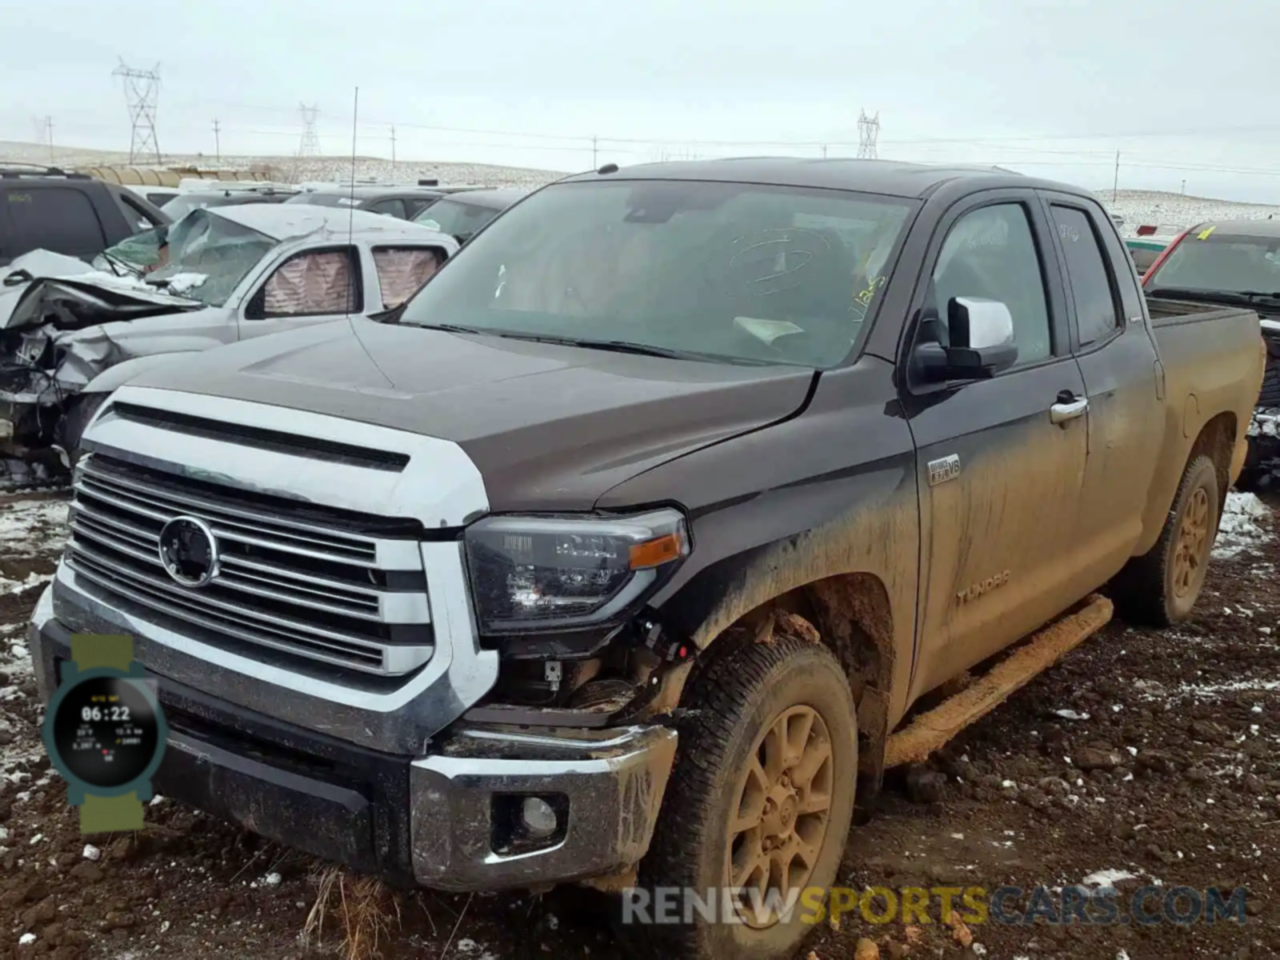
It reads 6.22
